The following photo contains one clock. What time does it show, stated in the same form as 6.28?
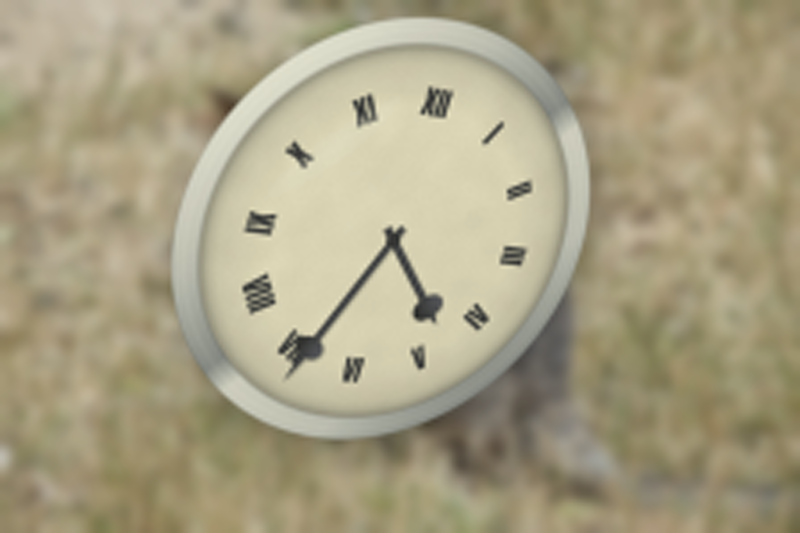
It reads 4.34
